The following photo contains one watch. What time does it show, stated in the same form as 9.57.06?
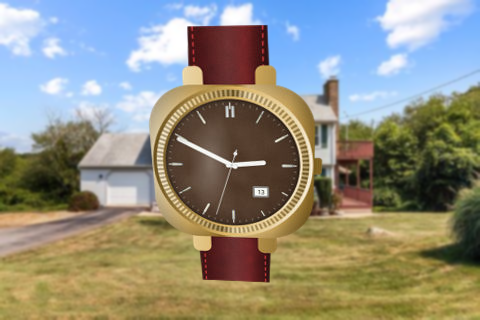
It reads 2.49.33
